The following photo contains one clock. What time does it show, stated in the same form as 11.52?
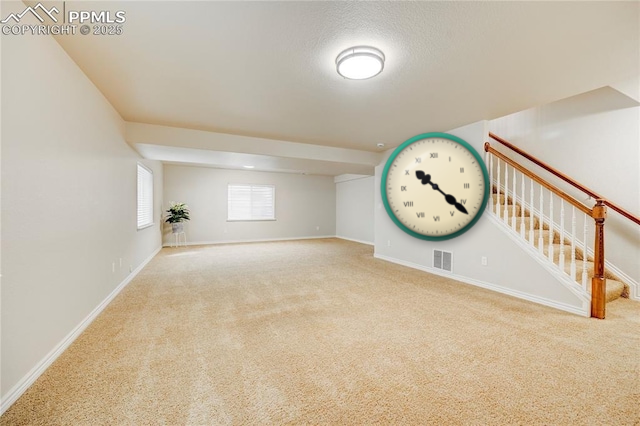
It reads 10.22
